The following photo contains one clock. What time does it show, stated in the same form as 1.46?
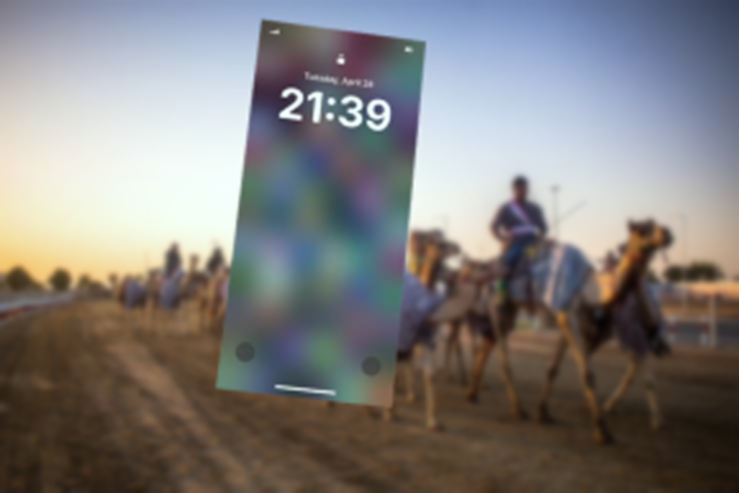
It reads 21.39
